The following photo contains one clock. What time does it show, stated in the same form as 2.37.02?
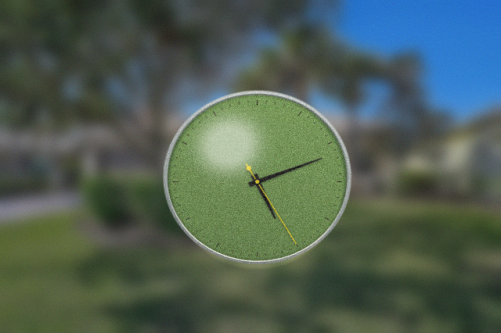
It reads 5.11.25
